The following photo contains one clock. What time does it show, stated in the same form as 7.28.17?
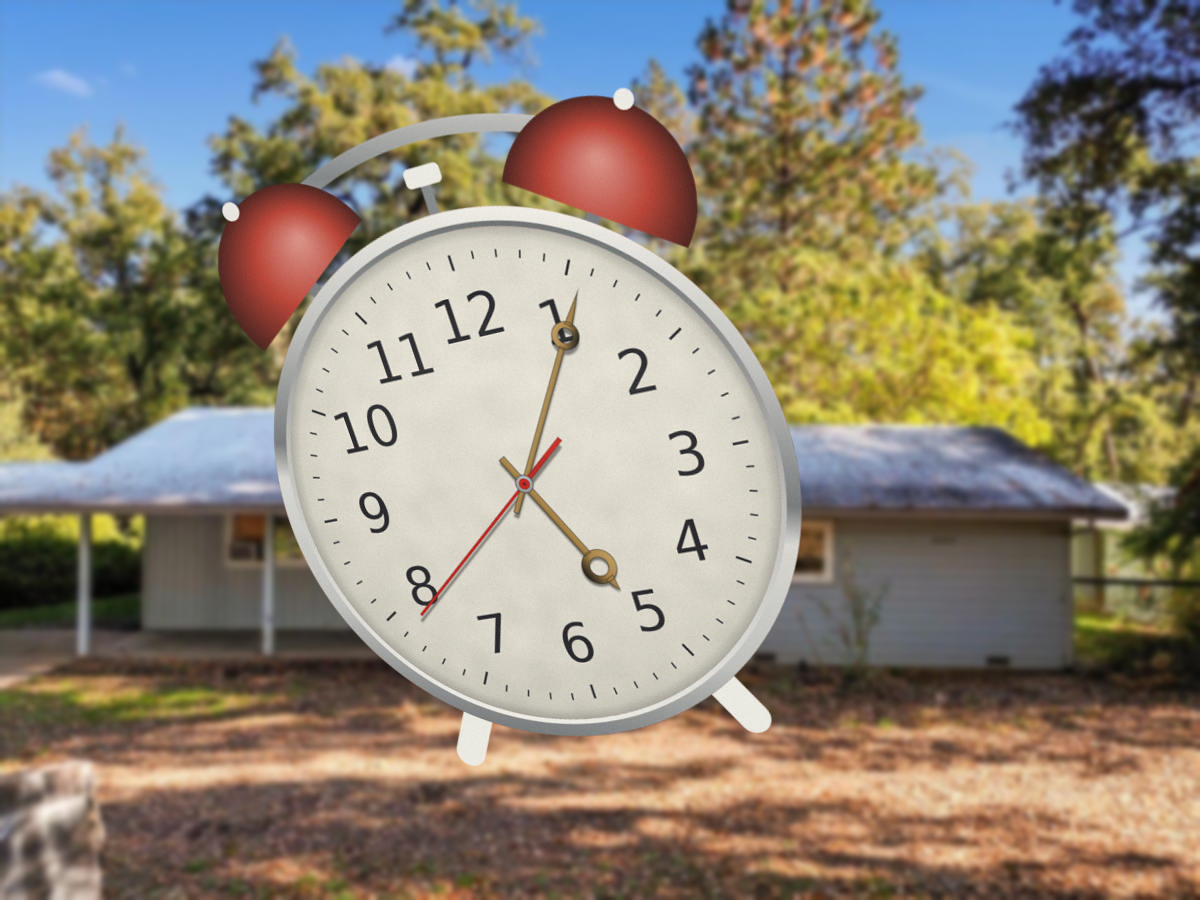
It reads 5.05.39
